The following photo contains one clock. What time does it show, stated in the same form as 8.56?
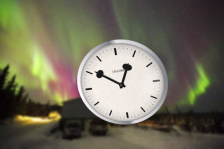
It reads 12.51
